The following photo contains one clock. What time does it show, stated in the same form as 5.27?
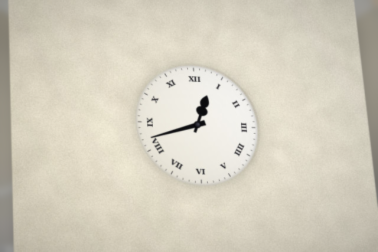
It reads 12.42
